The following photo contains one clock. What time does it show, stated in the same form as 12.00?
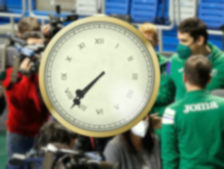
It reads 7.37
